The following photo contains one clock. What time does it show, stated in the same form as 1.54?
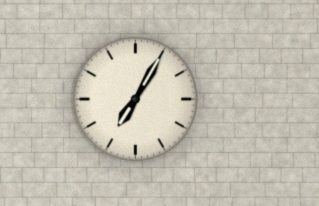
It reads 7.05
